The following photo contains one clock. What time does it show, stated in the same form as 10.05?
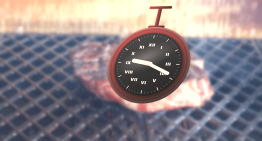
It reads 9.19
